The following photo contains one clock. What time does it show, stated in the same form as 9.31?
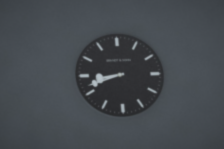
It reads 8.42
